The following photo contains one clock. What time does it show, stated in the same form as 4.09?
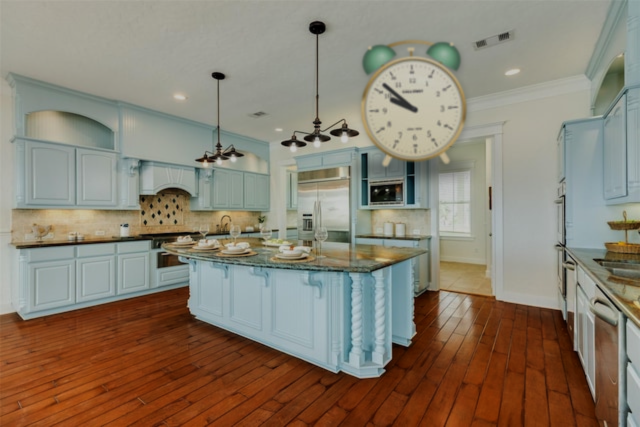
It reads 9.52
